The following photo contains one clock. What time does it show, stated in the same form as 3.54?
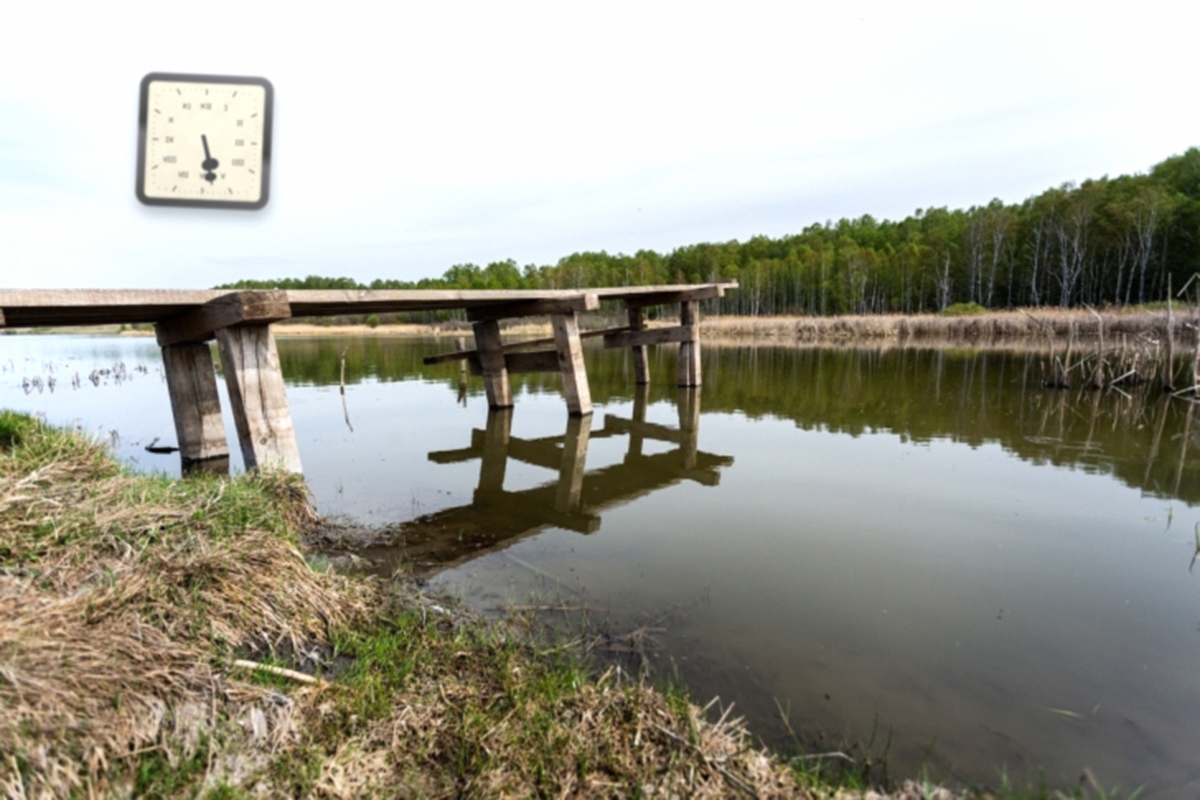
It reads 5.28
